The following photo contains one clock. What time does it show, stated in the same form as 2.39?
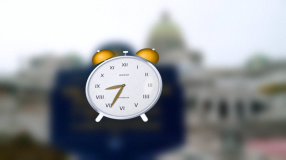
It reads 8.34
